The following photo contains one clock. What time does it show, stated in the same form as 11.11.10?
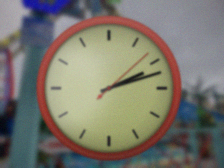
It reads 2.12.08
